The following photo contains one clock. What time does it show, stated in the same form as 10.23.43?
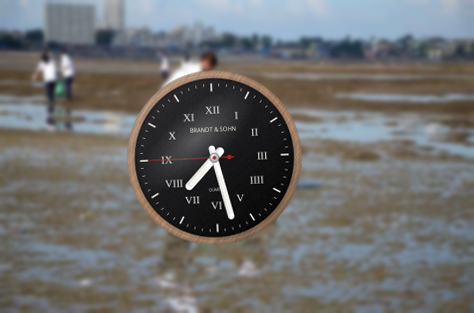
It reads 7.27.45
